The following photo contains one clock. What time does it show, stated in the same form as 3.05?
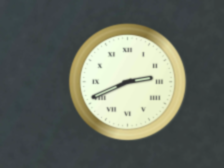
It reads 2.41
